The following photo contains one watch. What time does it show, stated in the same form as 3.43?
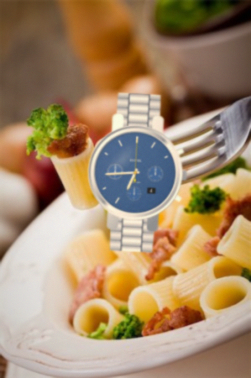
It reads 6.44
